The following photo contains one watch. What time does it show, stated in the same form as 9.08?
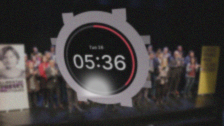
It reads 5.36
